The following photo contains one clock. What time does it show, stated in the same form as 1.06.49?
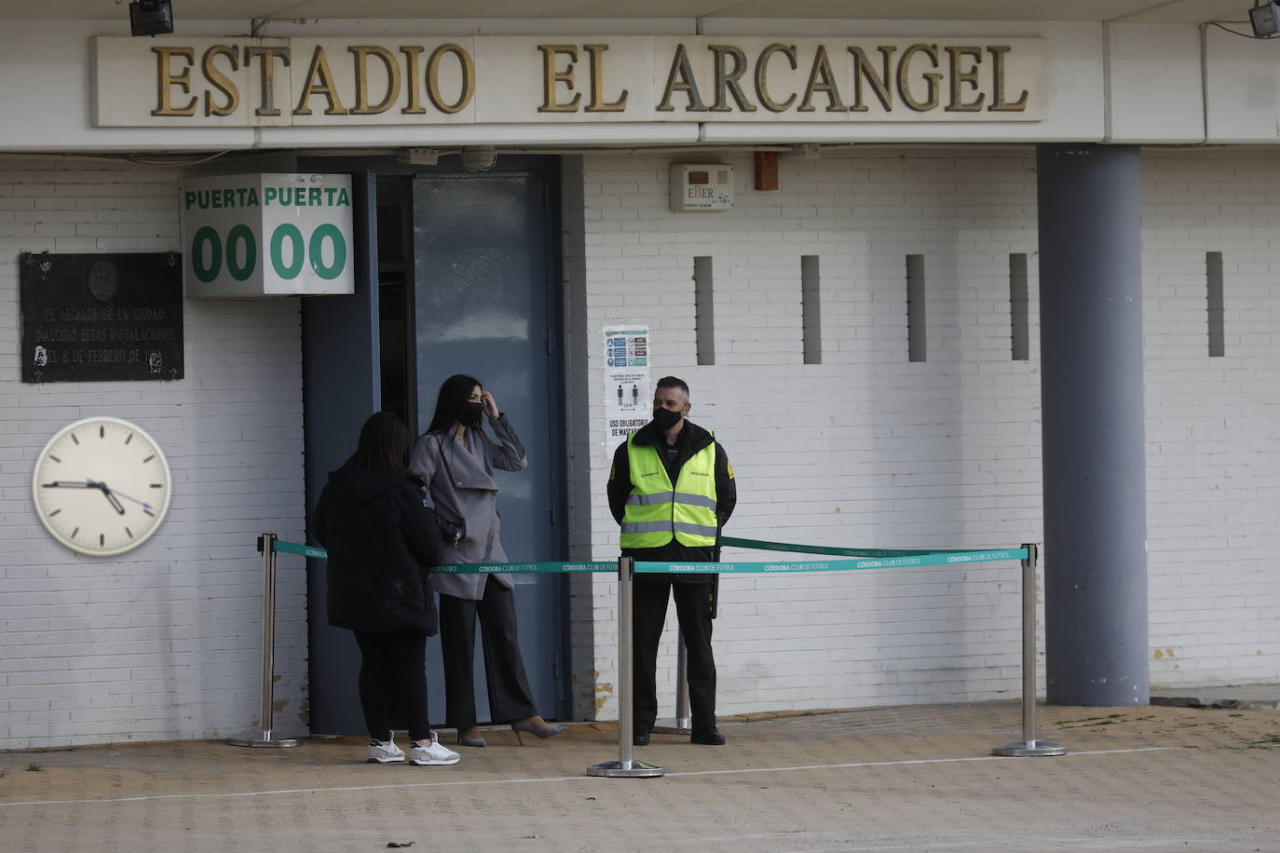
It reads 4.45.19
